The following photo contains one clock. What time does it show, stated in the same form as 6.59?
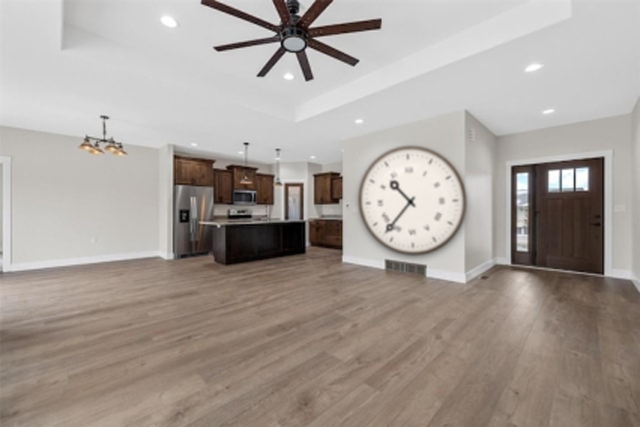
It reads 10.37
